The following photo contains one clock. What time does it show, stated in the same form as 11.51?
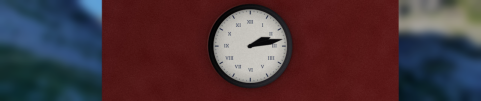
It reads 2.13
